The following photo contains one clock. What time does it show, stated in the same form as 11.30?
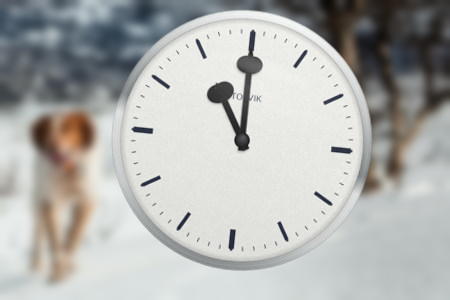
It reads 11.00
